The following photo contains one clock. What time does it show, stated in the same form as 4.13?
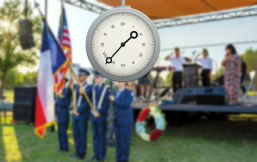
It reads 1.37
